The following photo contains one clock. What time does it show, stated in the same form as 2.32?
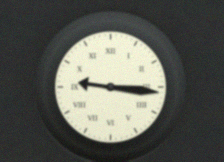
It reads 9.16
